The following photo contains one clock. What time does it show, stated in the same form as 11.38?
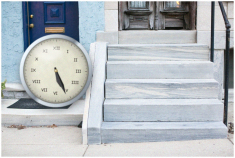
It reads 5.26
